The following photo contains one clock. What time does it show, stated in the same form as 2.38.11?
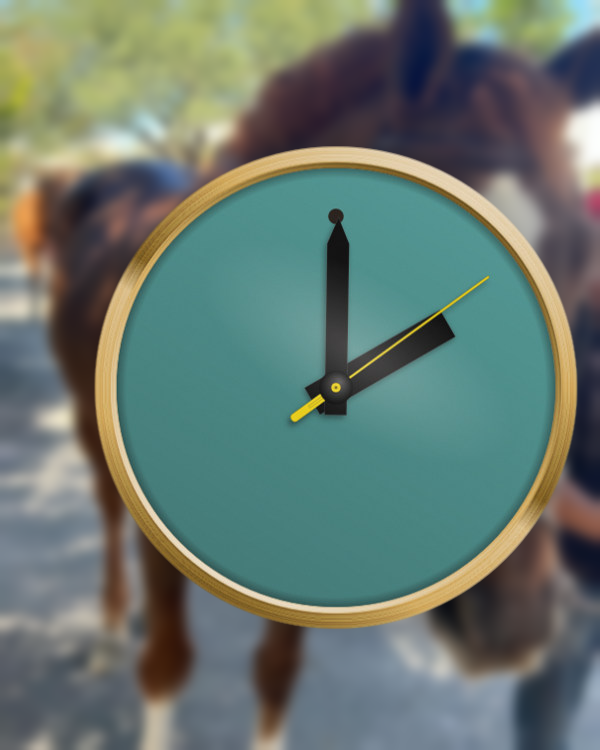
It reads 2.00.09
